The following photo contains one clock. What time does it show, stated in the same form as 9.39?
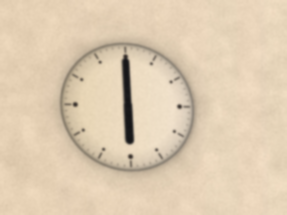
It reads 6.00
